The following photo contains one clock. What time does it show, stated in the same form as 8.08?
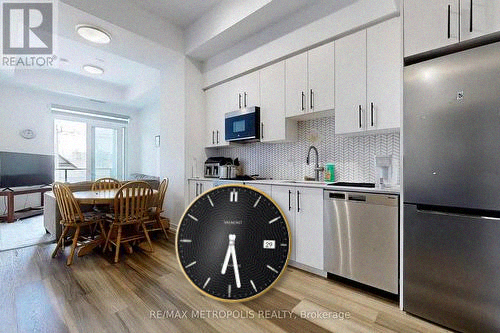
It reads 6.28
